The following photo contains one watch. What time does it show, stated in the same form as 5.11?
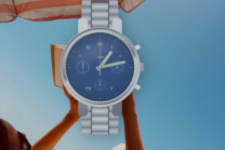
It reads 1.13
